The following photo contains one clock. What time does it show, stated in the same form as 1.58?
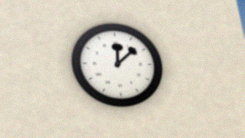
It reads 12.08
